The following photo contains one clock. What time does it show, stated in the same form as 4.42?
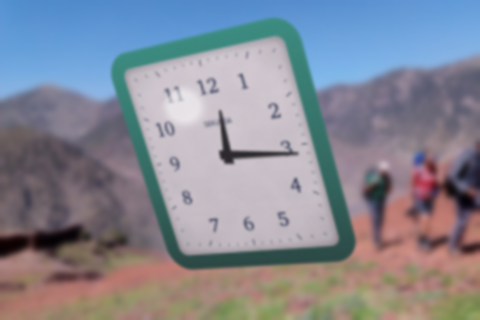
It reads 12.16
